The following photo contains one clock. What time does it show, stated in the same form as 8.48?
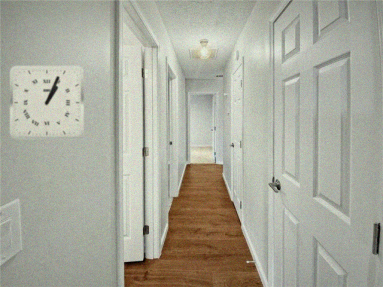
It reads 1.04
